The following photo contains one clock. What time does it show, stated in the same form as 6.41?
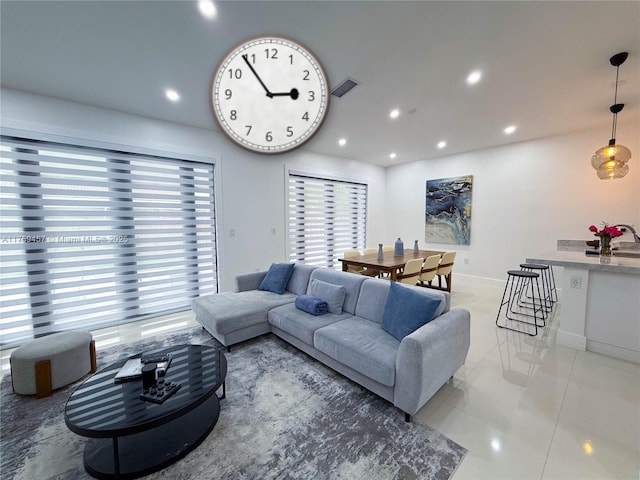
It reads 2.54
